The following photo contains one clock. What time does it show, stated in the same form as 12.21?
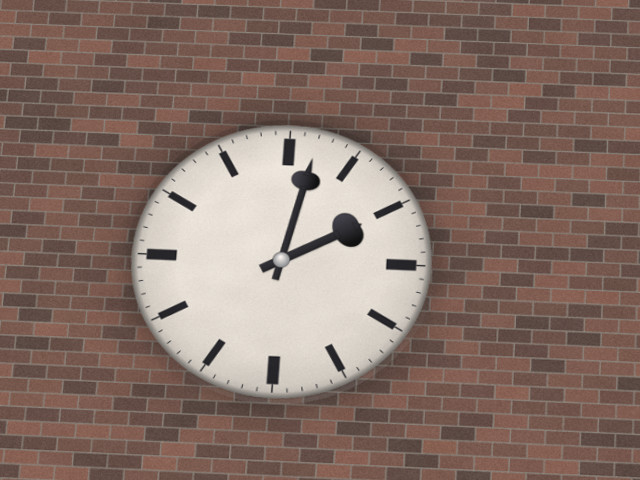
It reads 2.02
